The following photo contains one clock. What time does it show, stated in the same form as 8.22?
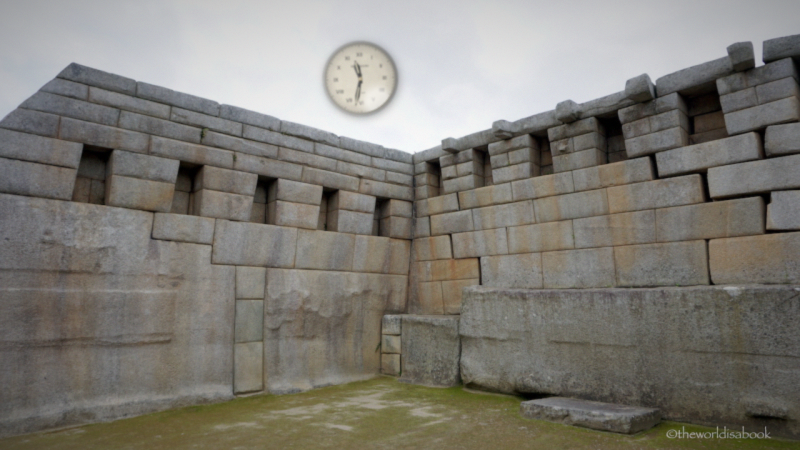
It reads 11.32
